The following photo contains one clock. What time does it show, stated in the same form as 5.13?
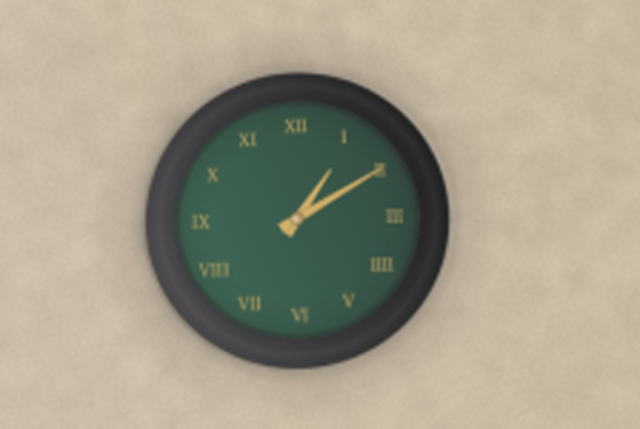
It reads 1.10
